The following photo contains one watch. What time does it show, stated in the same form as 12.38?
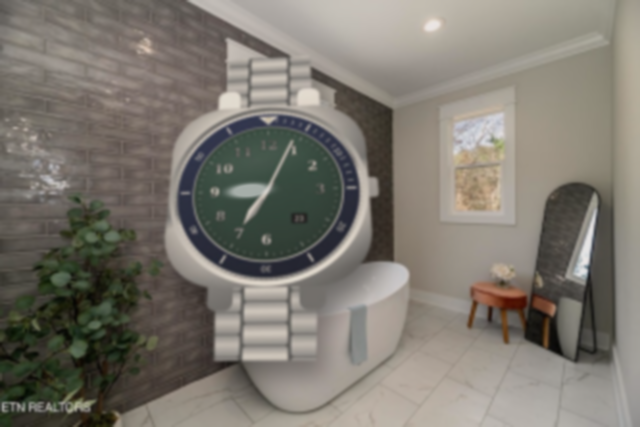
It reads 7.04
